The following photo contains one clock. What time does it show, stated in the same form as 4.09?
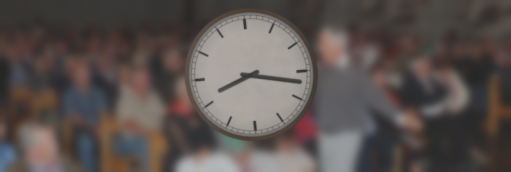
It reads 8.17
